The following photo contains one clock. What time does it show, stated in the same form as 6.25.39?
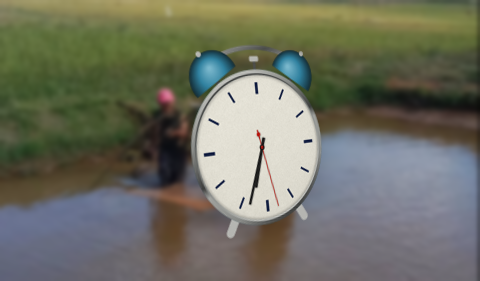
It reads 6.33.28
